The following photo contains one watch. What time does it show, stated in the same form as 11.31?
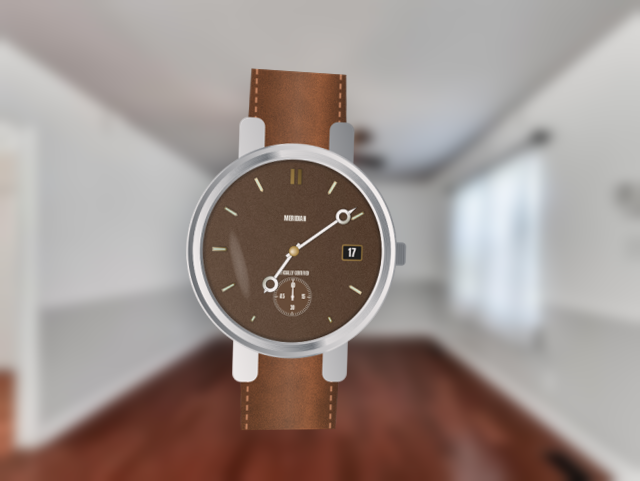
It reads 7.09
